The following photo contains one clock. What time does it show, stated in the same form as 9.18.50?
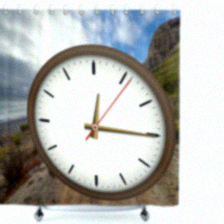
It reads 12.15.06
